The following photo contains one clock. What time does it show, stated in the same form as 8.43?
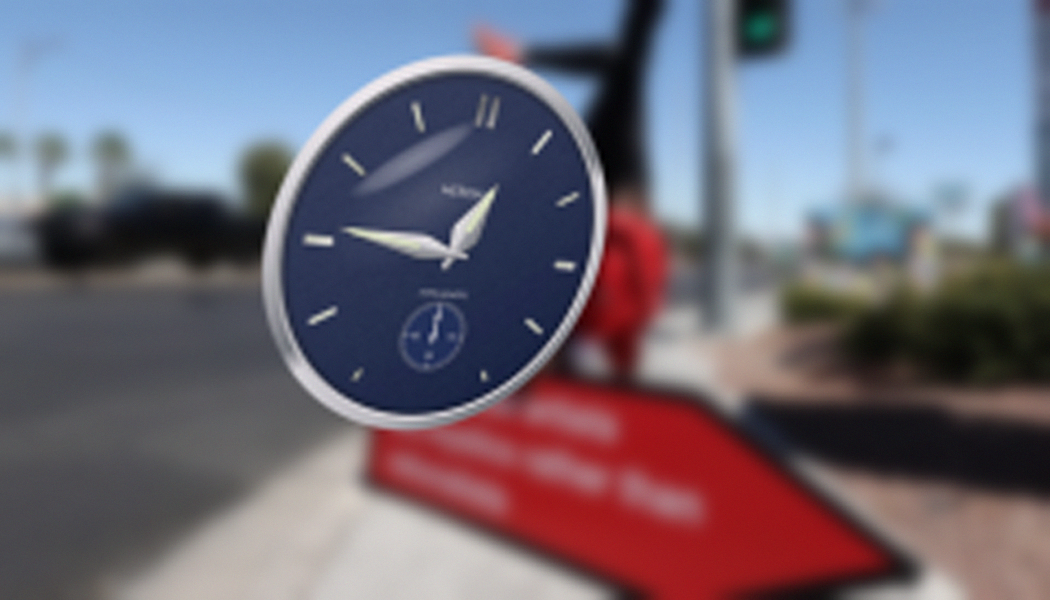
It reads 12.46
